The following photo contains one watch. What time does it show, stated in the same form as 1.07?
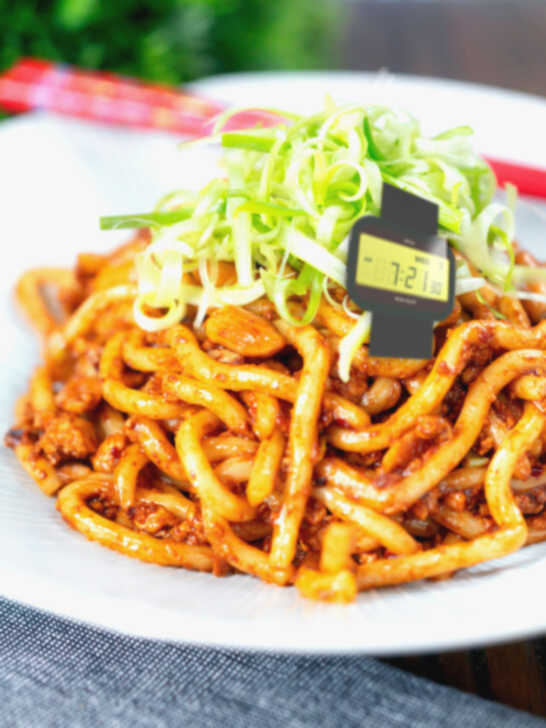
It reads 7.21
